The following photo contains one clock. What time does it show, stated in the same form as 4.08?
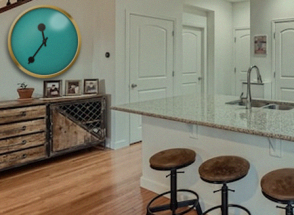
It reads 11.36
